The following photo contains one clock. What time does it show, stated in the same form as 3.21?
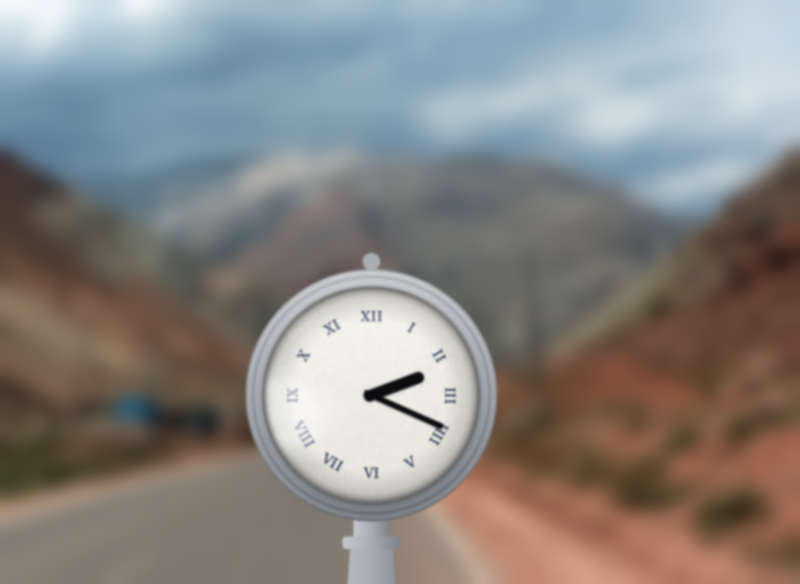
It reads 2.19
